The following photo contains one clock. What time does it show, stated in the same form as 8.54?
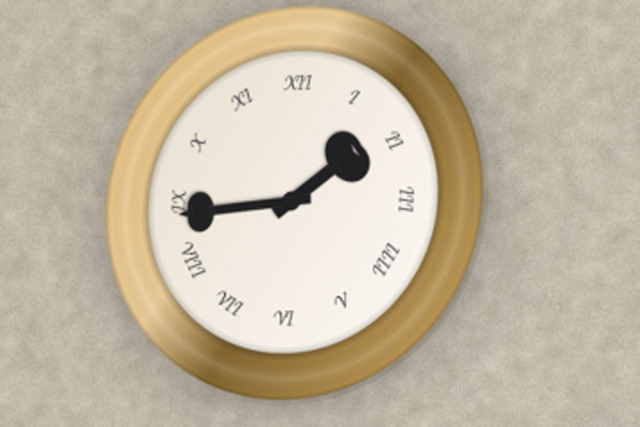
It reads 1.44
